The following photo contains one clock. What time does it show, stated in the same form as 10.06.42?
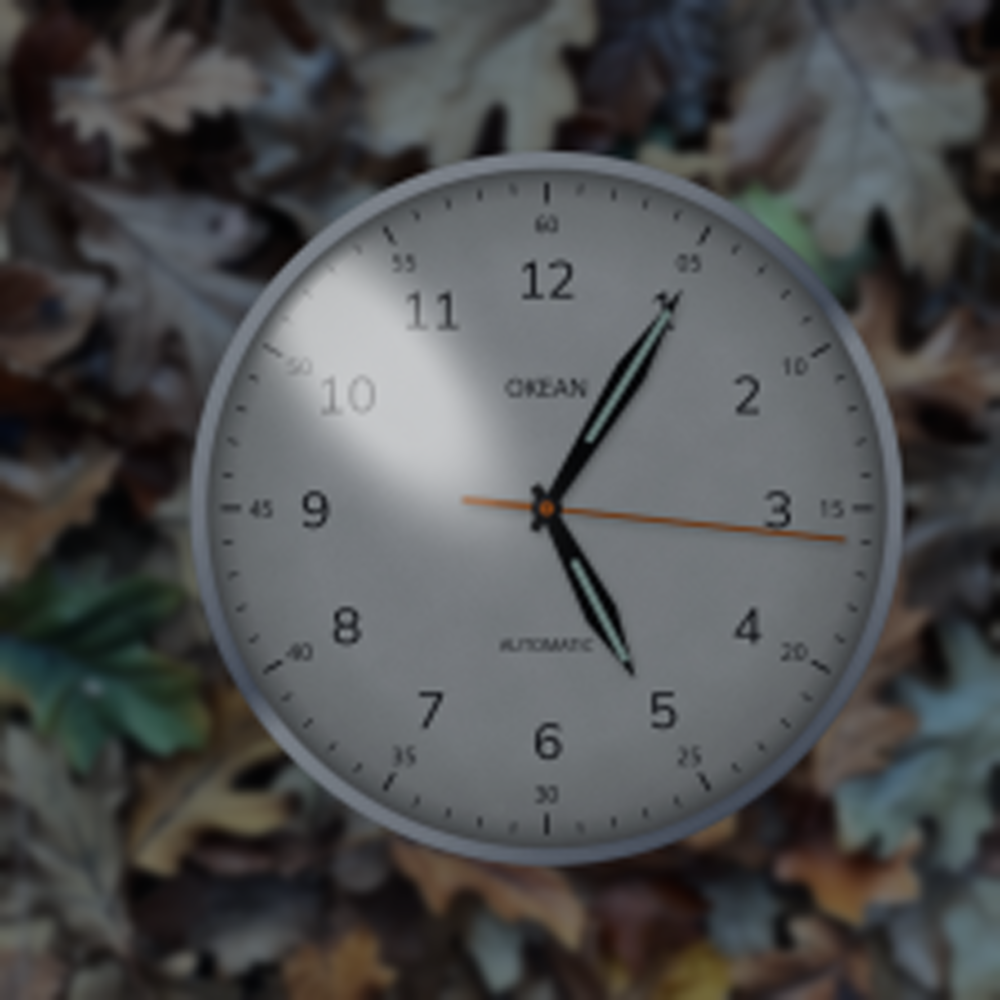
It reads 5.05.16
